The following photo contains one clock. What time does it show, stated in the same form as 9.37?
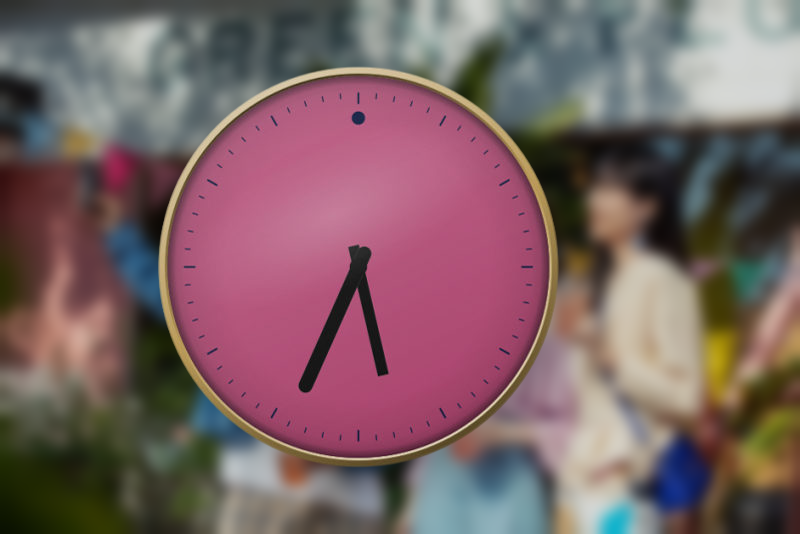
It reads 5.34
